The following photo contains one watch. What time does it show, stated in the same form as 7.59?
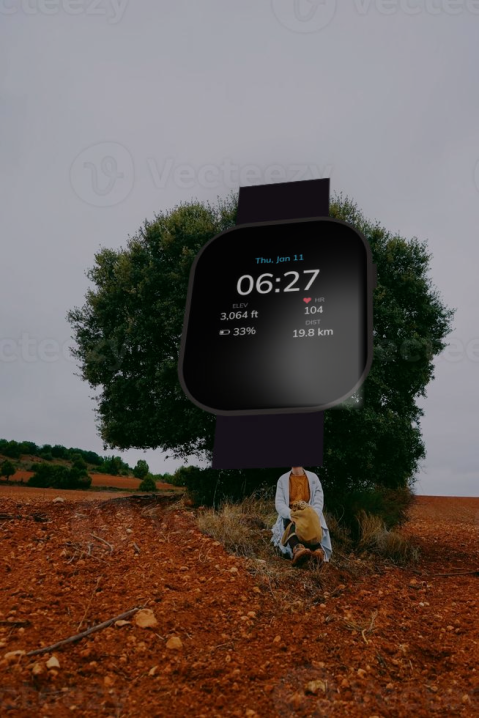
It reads 6.27
